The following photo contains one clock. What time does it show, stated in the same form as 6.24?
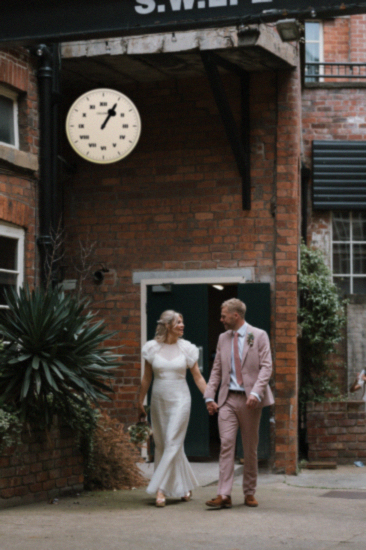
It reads 1.05
